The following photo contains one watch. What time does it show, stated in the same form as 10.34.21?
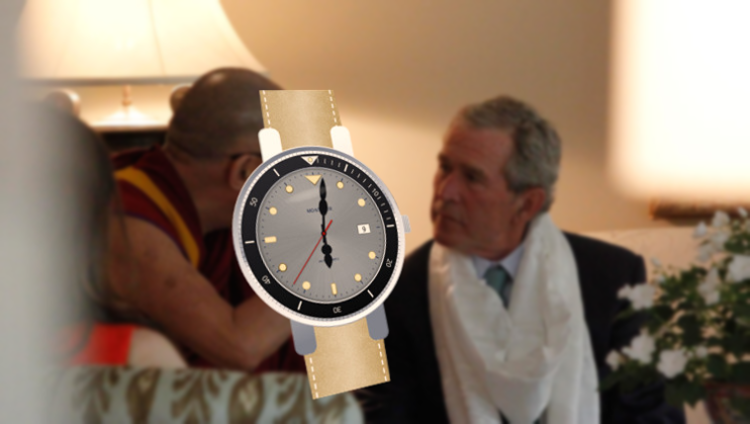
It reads 6.01.37
